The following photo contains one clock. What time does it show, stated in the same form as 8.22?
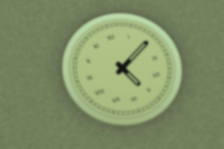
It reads 5.10
